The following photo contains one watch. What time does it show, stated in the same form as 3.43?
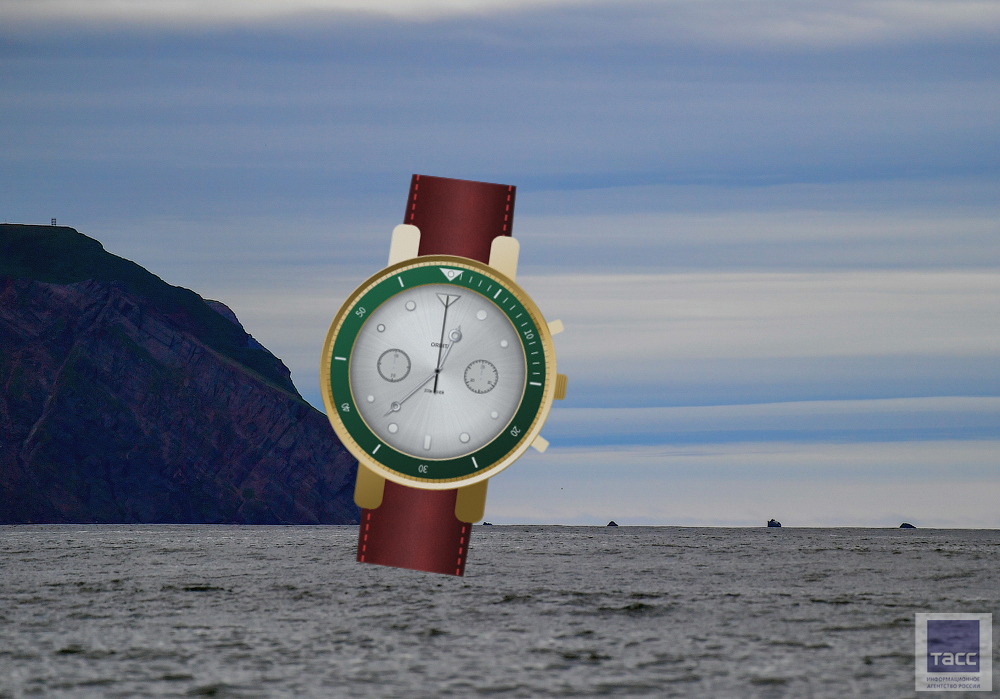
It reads 12.37
